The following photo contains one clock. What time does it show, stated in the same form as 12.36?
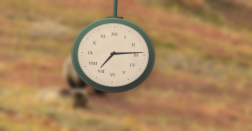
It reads 7.14
